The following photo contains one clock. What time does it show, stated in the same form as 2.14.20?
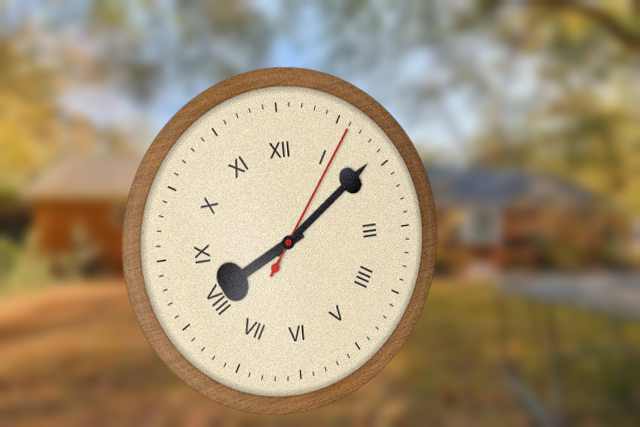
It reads 8.09.06
